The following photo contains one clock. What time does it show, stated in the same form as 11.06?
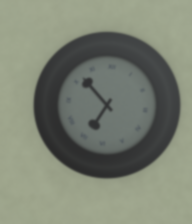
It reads 6.52
